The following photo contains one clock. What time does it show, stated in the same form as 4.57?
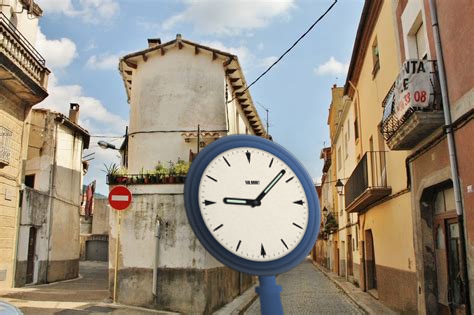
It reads 9.08
